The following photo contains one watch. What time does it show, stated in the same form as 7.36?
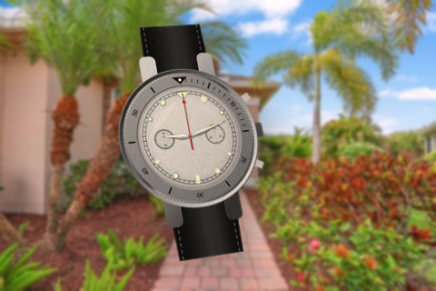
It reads 9.12
